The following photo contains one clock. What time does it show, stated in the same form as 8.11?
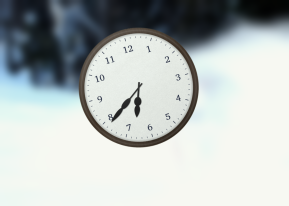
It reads 6.39
